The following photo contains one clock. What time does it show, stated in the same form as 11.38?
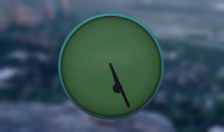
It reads 5.26
